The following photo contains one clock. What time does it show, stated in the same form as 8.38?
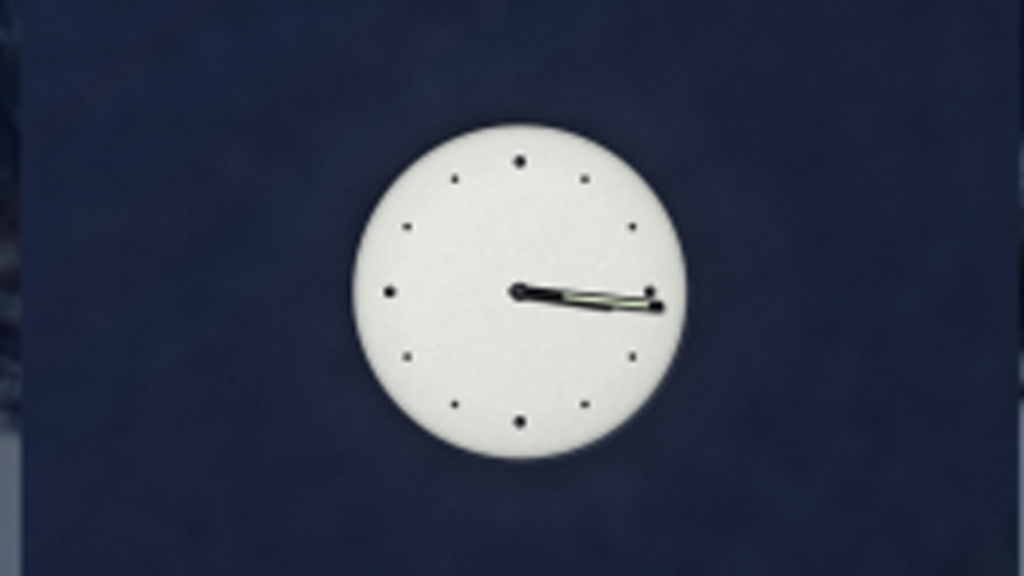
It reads 3.16
